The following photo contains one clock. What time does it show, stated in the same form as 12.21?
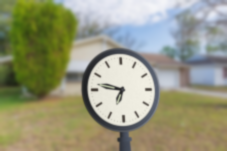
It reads 6.47
